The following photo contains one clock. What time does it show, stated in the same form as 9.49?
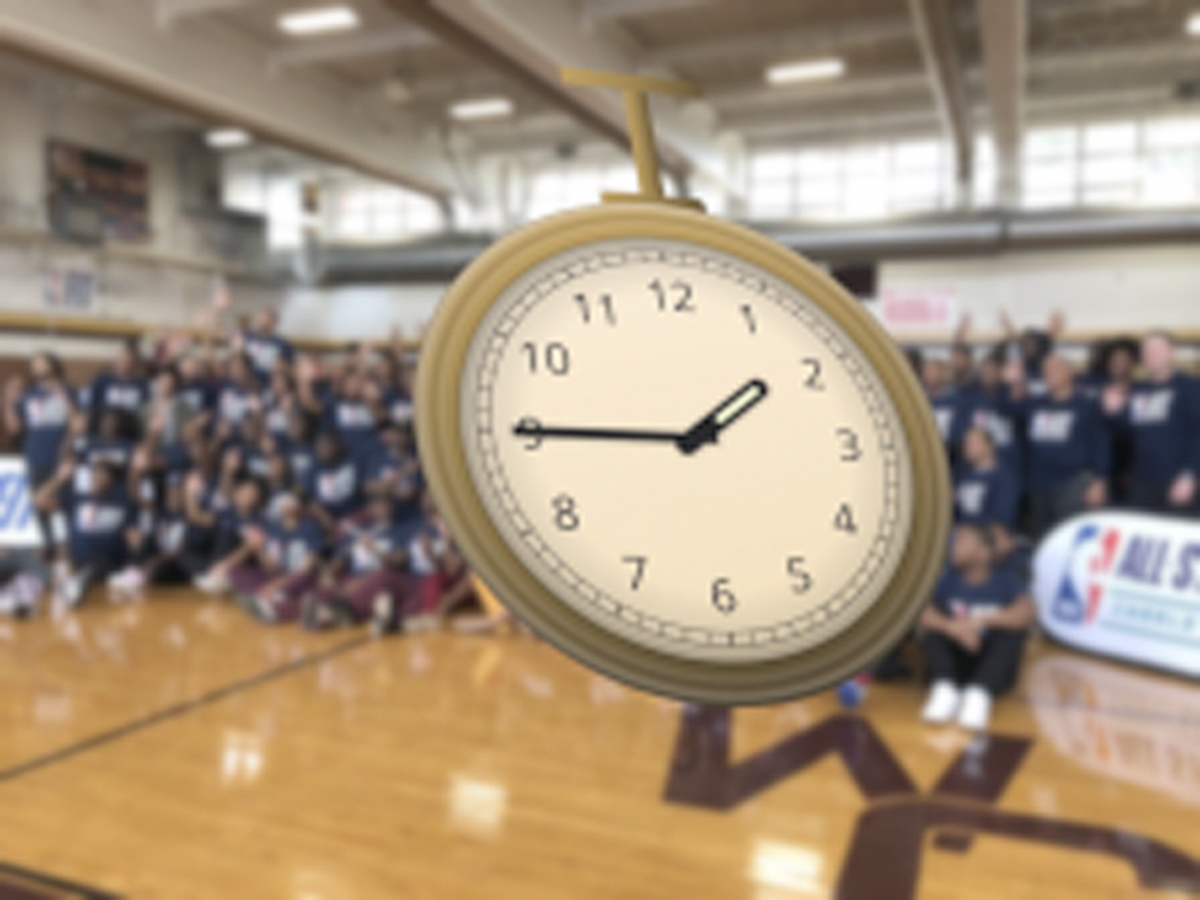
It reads 1.45
